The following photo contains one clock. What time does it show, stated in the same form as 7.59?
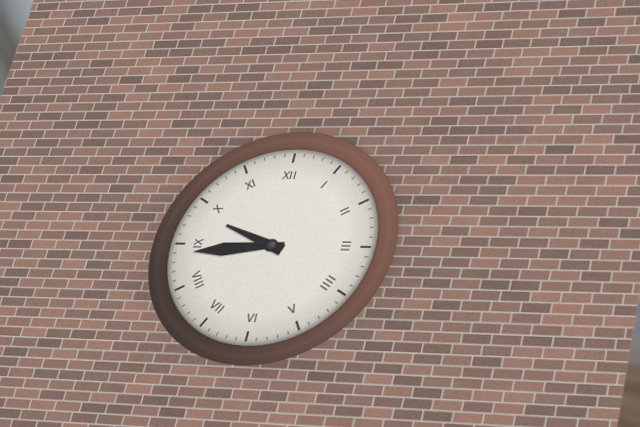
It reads 9.44
